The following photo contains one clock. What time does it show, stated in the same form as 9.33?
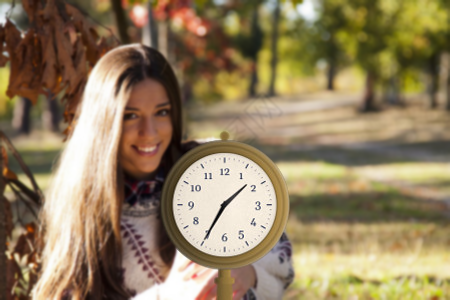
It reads 1.35
